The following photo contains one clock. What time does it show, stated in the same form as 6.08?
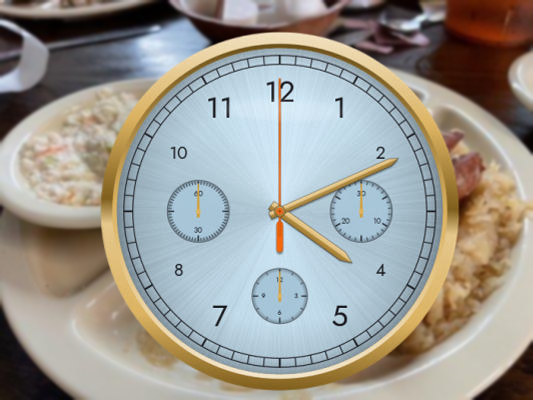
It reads 4.11
